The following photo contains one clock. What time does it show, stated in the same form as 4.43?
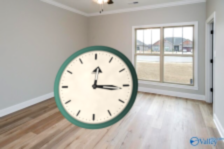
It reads 12.16
